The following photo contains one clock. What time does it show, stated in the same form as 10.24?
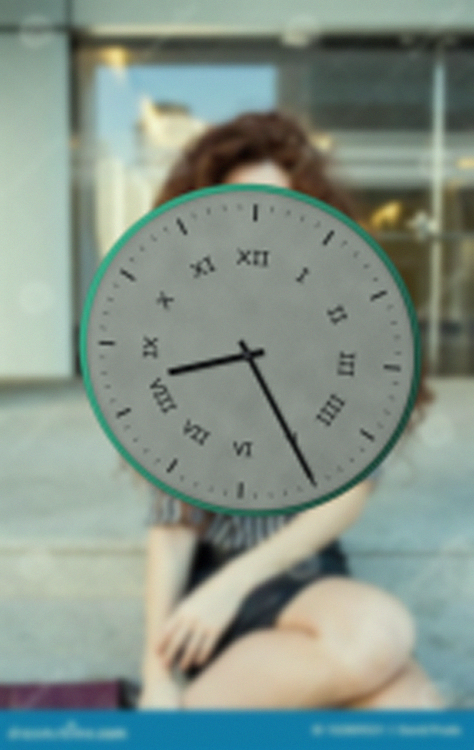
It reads 8.25
